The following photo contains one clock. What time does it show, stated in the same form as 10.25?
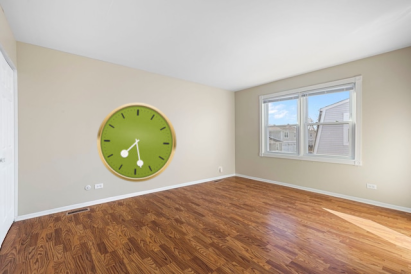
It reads 7.28
